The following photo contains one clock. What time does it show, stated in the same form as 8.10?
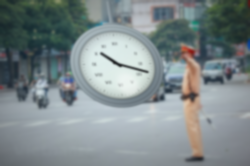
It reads 10.18
